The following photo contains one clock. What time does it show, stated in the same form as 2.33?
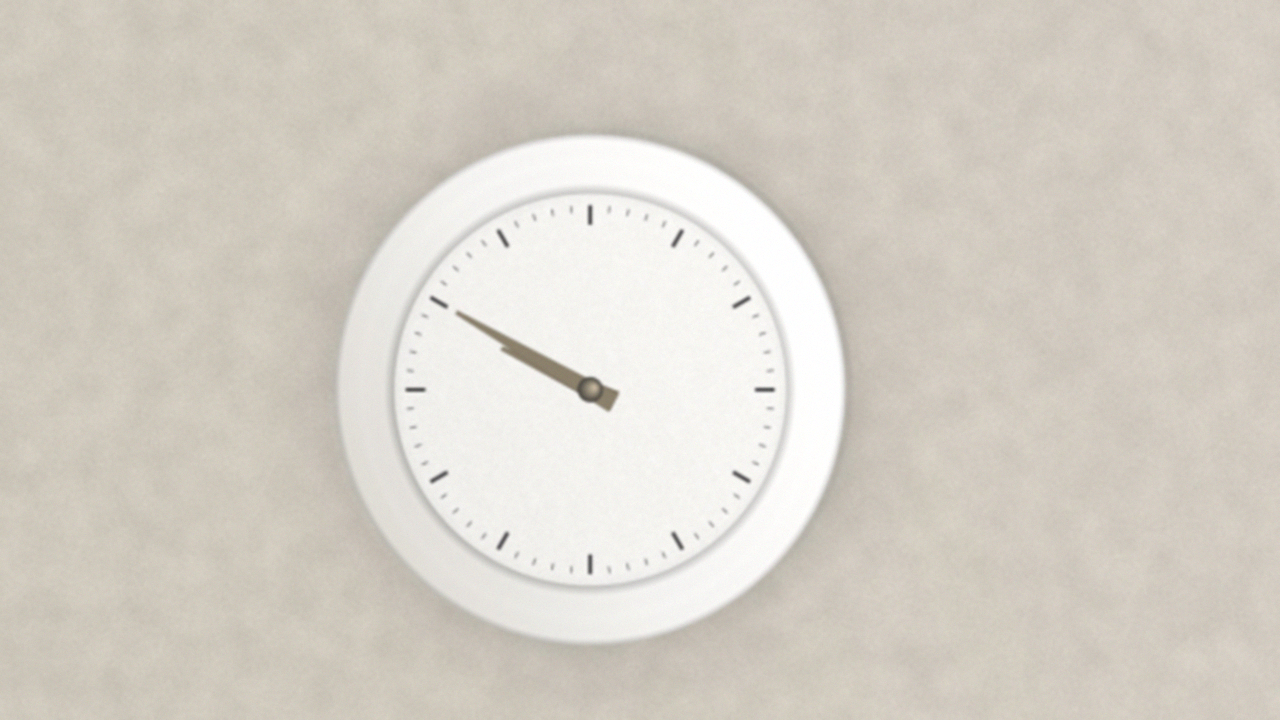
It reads 9.50
